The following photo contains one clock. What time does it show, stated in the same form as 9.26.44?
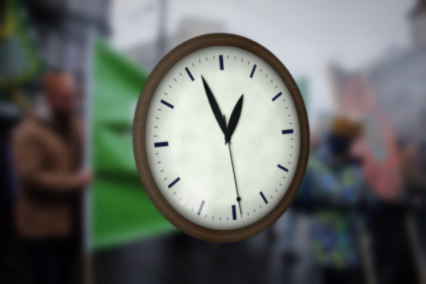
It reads 12.56.29
